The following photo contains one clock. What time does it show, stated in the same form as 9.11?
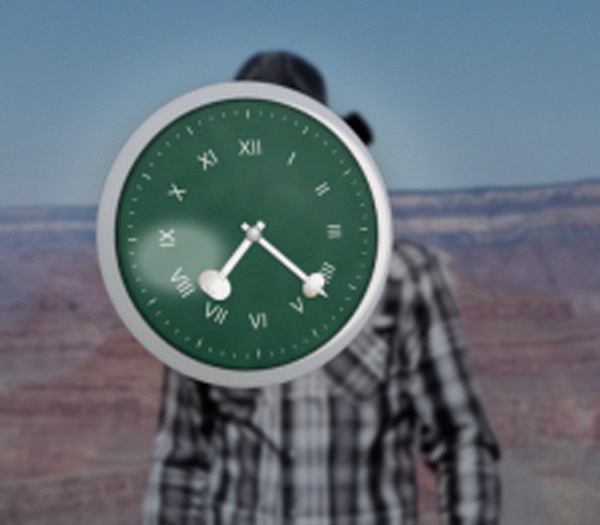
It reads 7.22
